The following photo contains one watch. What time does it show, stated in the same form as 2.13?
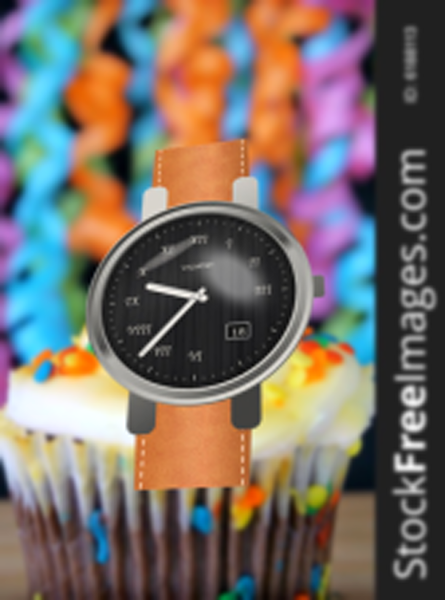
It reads 9.37
